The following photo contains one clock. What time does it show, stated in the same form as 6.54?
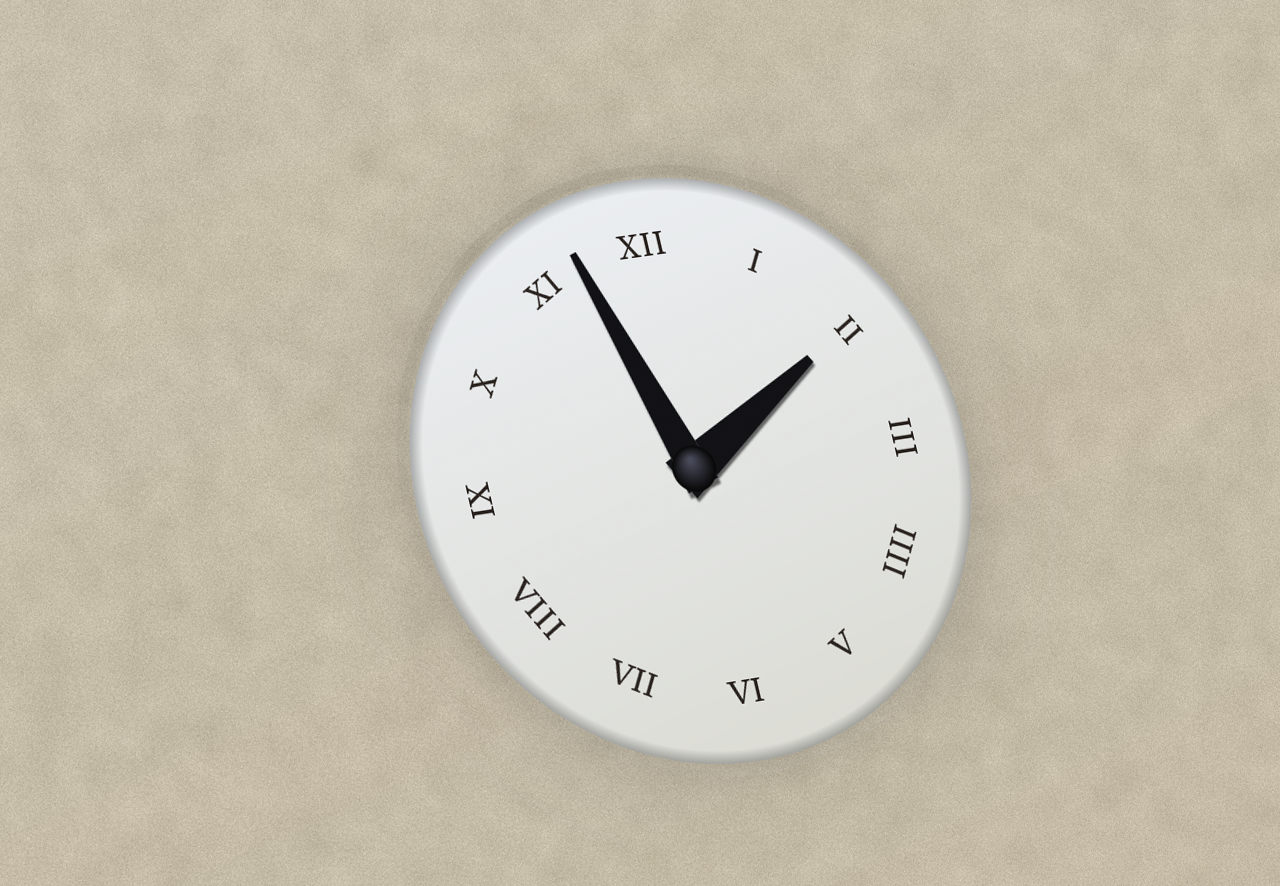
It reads 1.57
